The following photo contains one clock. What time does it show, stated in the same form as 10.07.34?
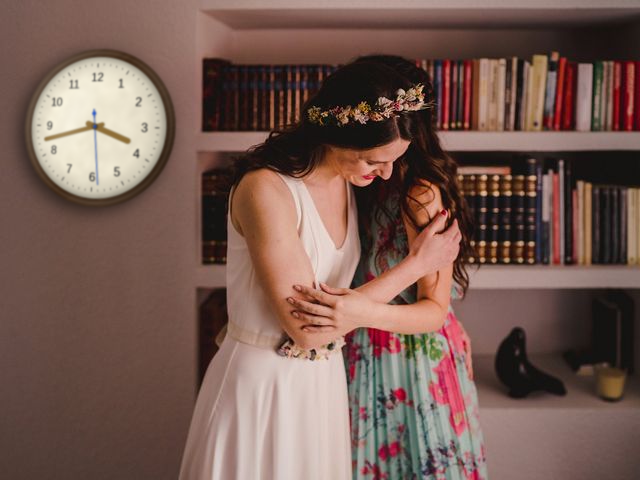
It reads 3.42.29
